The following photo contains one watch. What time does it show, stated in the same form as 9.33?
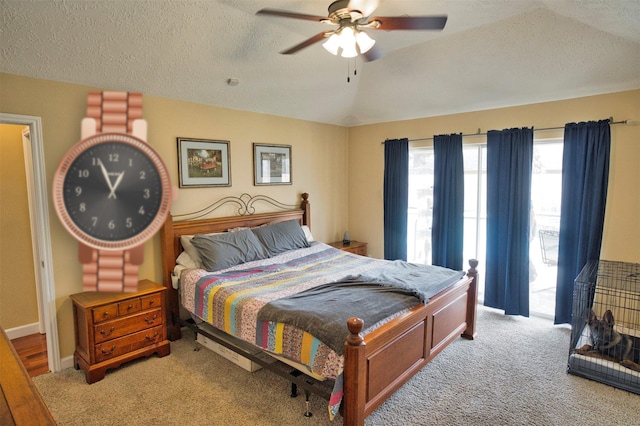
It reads 12.56
